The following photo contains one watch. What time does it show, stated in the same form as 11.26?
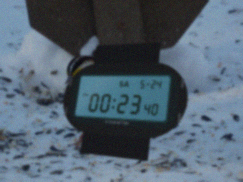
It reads 0.23
